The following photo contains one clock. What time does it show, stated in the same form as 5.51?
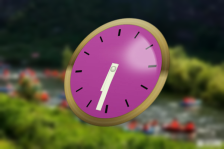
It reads 6.32
